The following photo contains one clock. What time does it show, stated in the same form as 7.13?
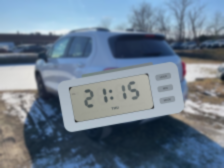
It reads 21.15
